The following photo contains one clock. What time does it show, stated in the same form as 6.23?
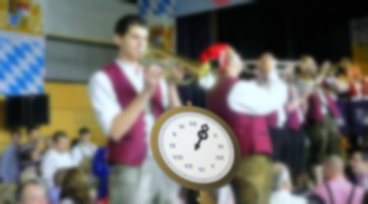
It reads 1.05
